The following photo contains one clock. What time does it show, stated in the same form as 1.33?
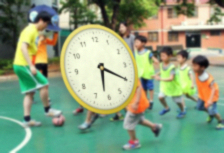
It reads 6.20
